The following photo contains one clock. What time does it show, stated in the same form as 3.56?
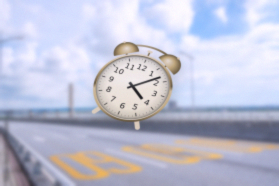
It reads 4.08
